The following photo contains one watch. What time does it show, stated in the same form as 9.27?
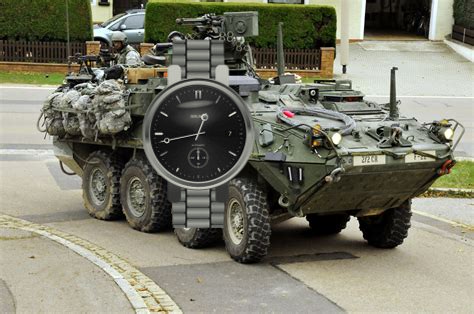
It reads 12.43
